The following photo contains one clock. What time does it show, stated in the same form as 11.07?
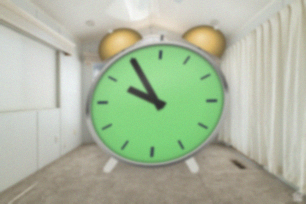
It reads 9.55
